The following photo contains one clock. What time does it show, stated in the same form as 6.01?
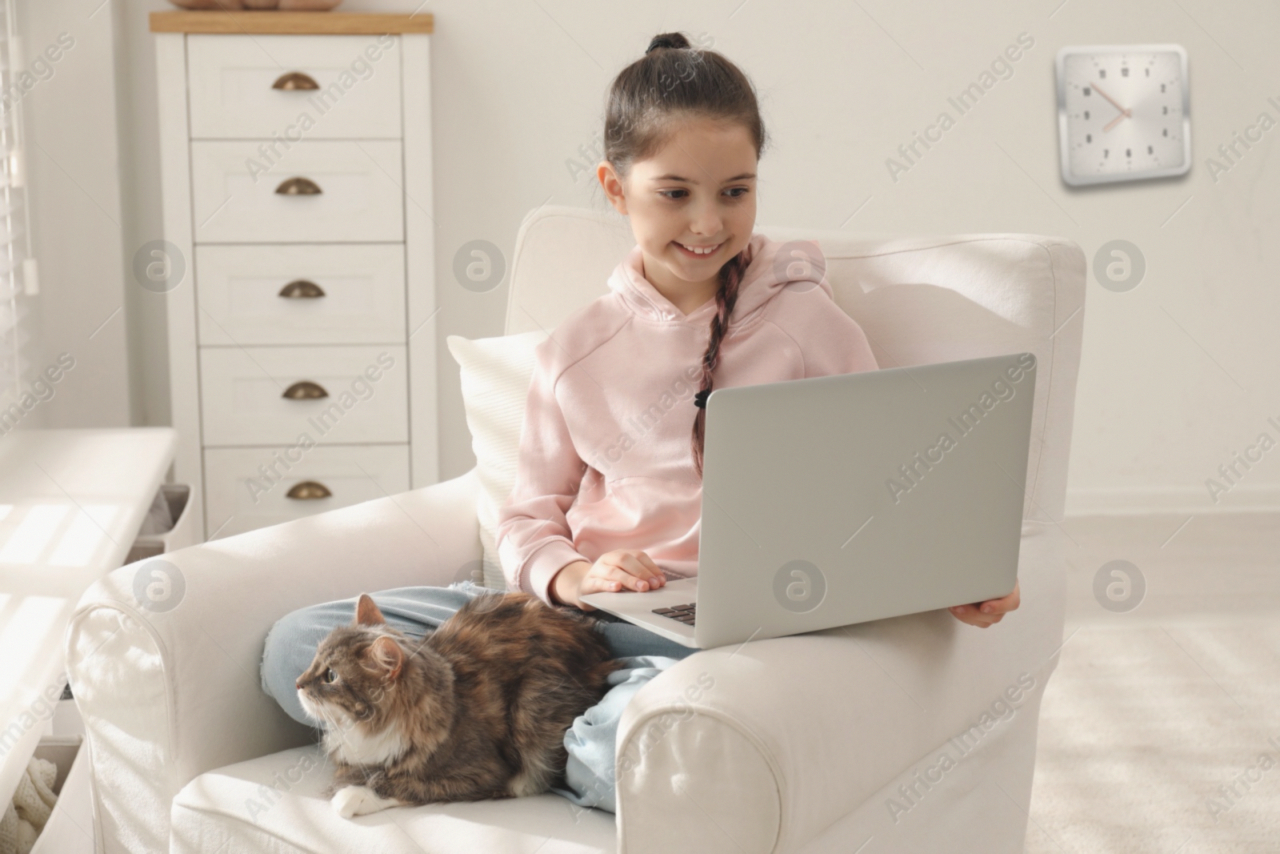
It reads 7.52
